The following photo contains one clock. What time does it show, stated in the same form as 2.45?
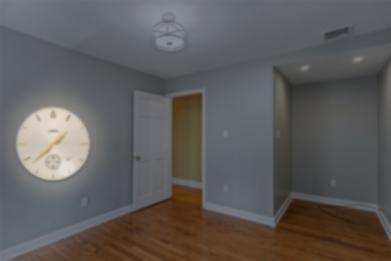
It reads 1.38
